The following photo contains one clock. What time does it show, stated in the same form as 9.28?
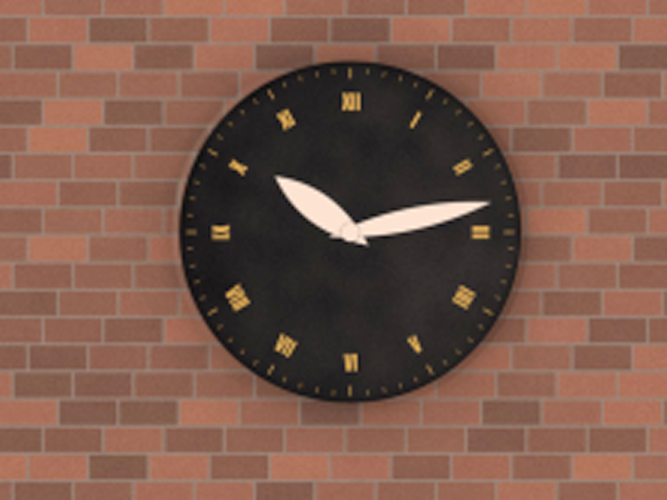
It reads 10.13
